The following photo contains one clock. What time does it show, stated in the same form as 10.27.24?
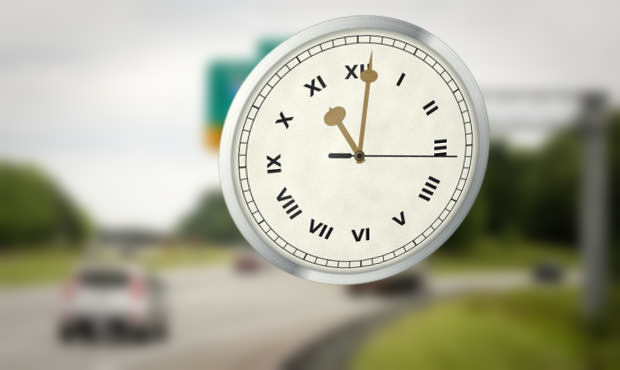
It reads 11.01.16
